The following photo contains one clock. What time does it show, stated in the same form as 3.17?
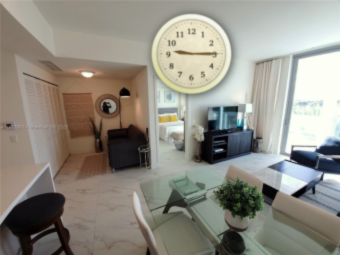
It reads 9.15
